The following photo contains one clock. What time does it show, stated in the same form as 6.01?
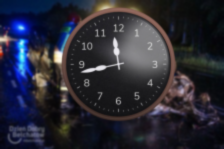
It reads 11.43
